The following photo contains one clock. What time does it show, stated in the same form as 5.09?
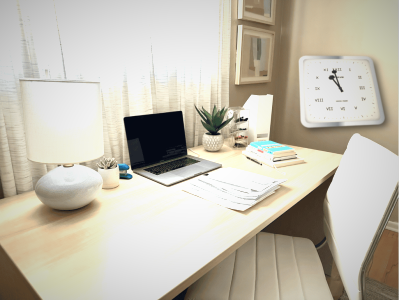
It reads 10.58
